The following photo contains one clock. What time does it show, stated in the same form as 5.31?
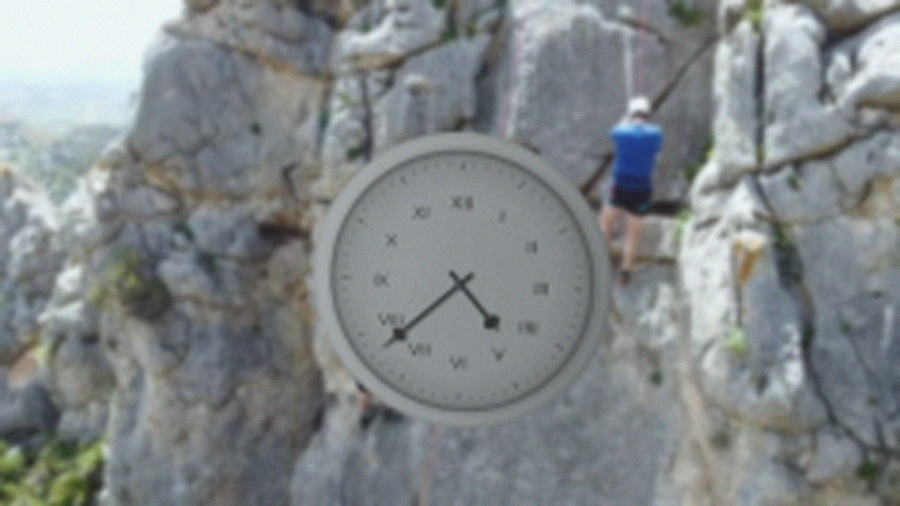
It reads 4.38
